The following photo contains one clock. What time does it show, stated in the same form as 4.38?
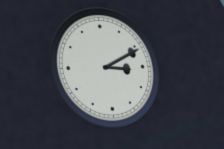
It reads 3.11
